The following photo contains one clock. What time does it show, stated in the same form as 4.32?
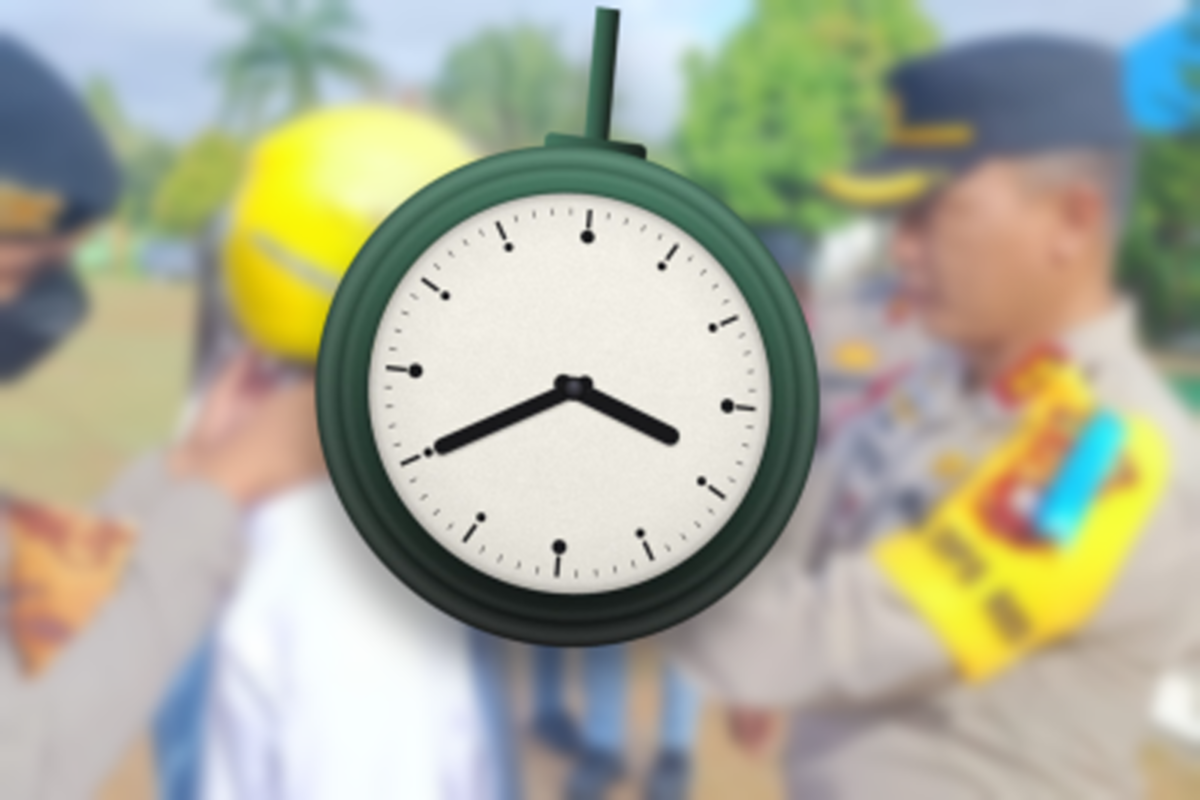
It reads 3.40
